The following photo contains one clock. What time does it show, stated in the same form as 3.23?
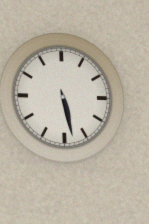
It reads 5.28
